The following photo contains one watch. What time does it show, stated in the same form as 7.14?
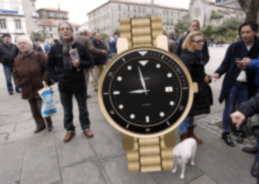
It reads 8.58
